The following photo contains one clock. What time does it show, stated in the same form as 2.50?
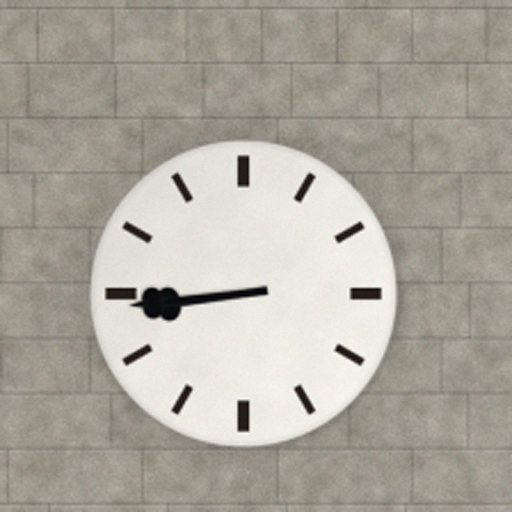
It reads 8.44
